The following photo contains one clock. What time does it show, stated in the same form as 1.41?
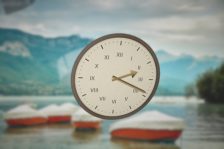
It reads 2.19
